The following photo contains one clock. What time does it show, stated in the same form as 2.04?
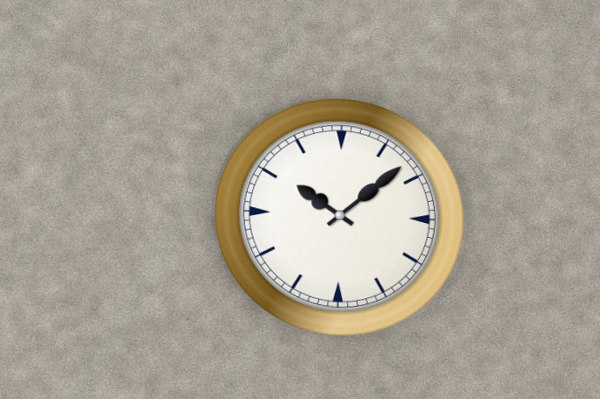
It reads 10.08
